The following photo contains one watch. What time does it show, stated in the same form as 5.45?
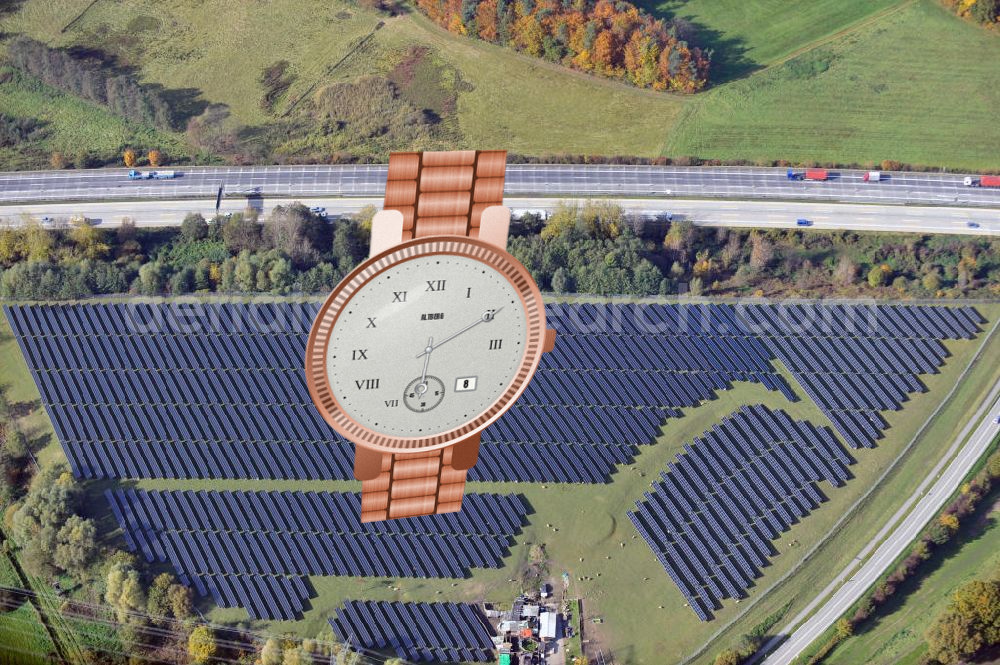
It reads 6.10
